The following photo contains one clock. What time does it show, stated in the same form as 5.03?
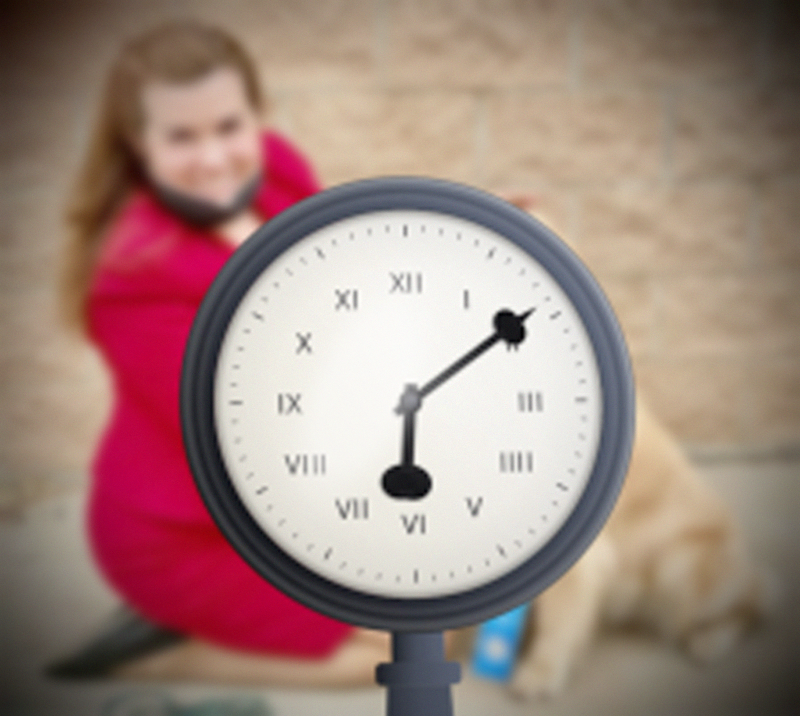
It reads 6.09
